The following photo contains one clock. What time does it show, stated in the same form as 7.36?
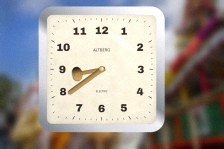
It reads 8.39
